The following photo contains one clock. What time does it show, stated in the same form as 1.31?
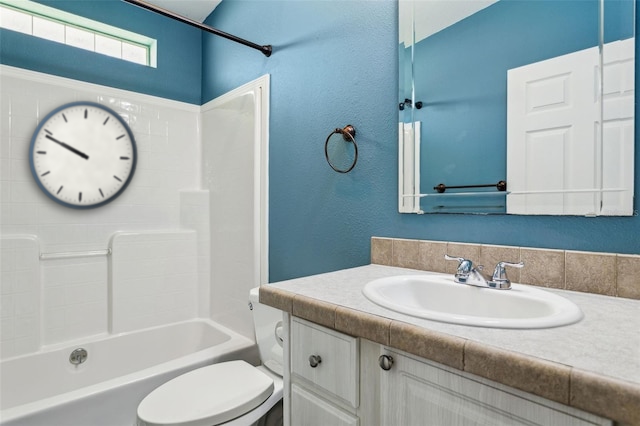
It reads 9.49
